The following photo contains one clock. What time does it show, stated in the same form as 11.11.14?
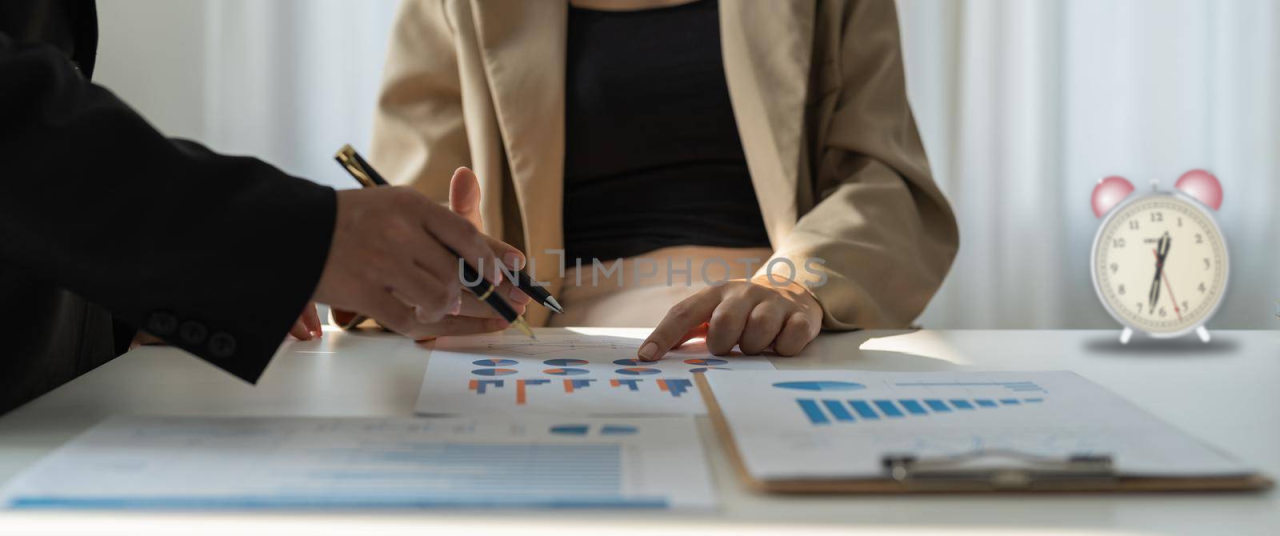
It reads 12.32.27
